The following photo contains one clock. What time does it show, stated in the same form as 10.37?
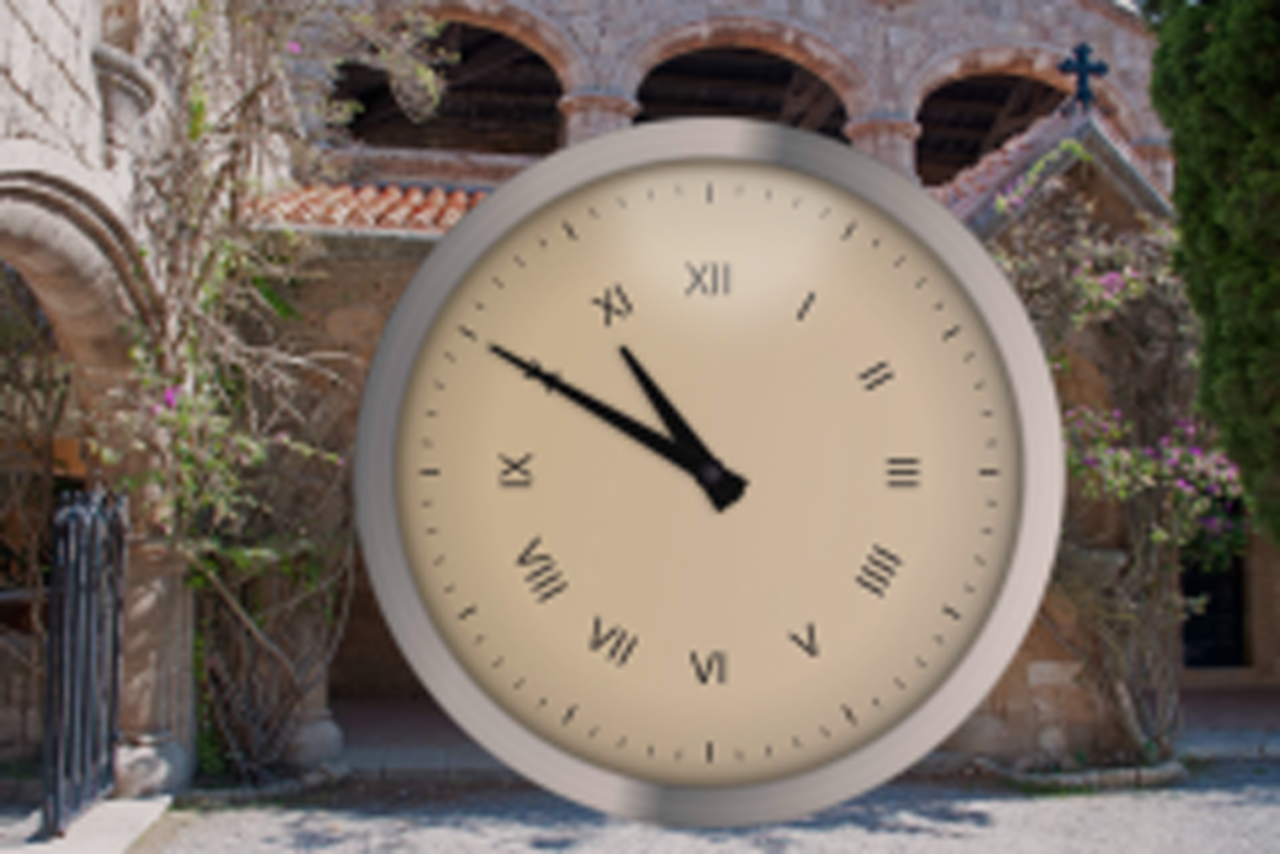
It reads 10.50
